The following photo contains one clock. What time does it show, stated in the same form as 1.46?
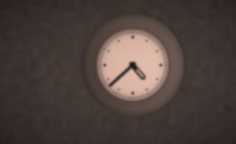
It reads 4.38
